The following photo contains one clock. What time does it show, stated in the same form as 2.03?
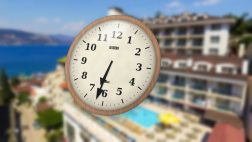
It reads 6.32
